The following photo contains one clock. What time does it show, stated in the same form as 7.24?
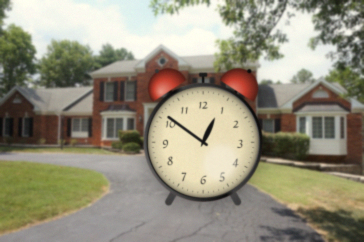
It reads 12.51
